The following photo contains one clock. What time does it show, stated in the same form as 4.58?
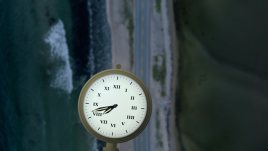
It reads 7.42
